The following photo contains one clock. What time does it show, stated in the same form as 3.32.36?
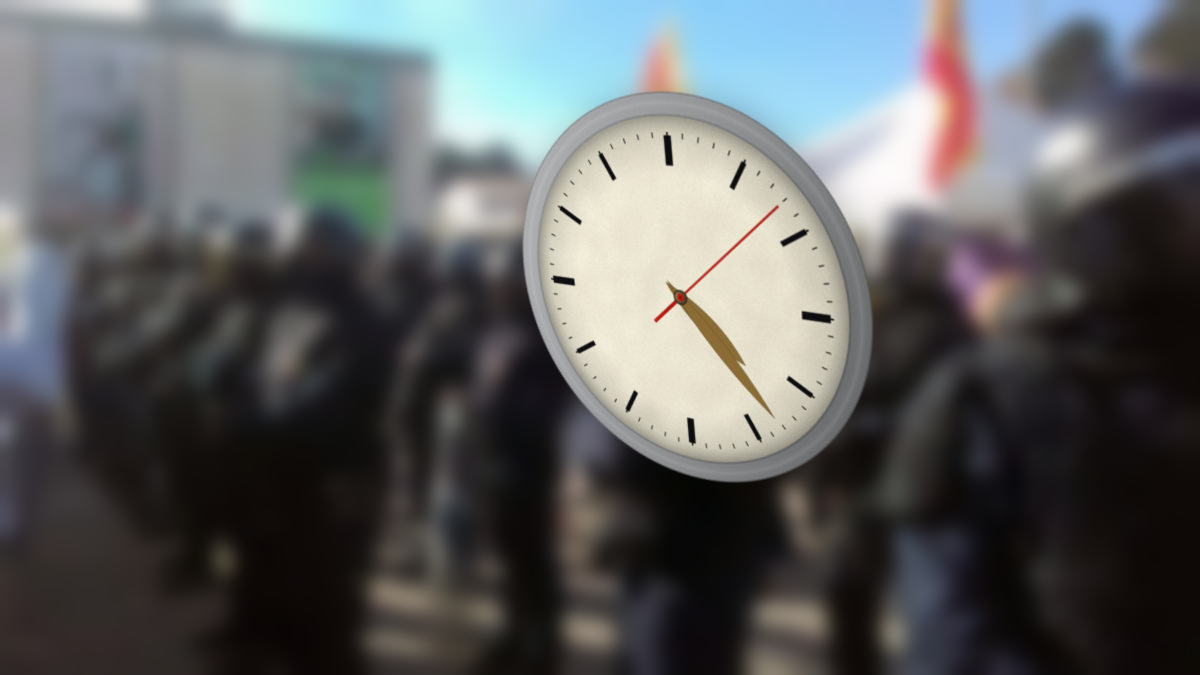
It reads 4.23.08
